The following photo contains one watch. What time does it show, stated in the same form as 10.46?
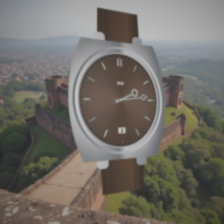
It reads 2.14
